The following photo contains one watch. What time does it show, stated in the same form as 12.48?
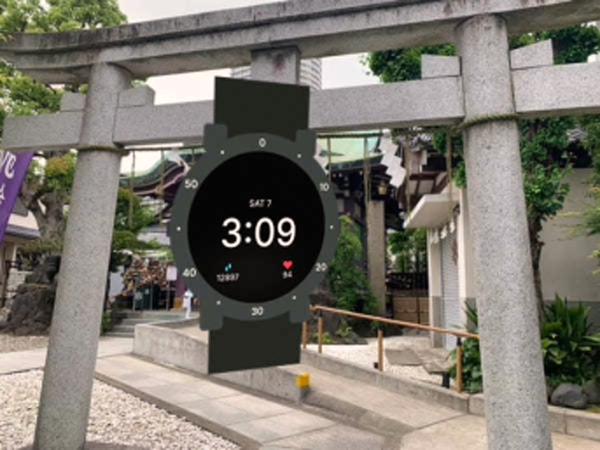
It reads 3.09
